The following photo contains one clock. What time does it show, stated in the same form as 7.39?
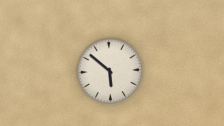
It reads 5.52
